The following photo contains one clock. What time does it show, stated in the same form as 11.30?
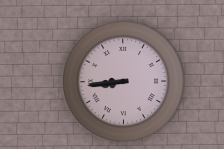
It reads 8.44
